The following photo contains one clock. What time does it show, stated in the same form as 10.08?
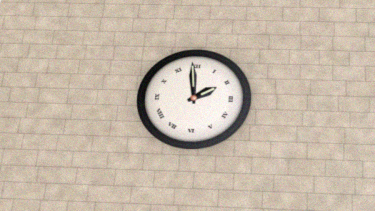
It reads 1.59
